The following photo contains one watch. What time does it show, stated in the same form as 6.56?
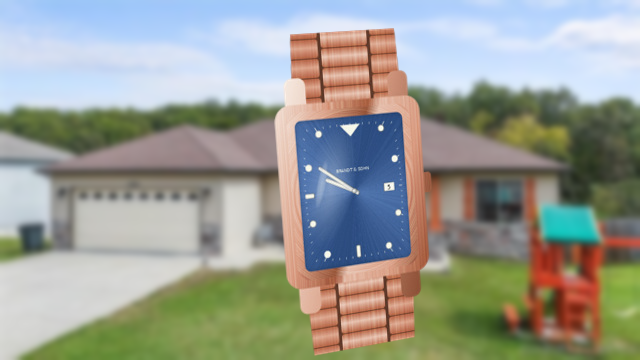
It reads 9.51
